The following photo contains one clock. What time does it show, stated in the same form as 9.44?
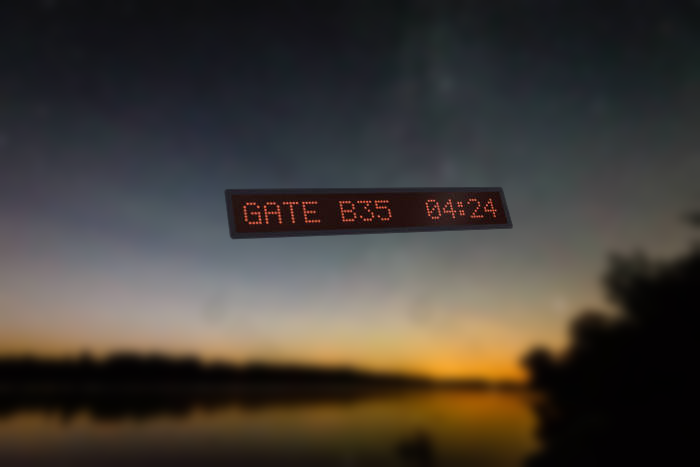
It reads 4.24
